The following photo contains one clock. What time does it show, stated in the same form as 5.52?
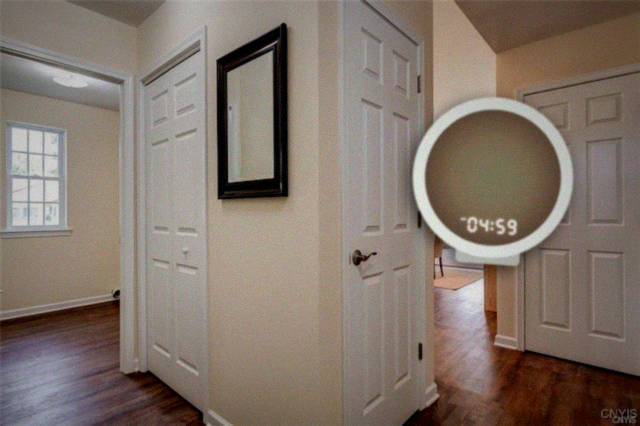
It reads 4.59
